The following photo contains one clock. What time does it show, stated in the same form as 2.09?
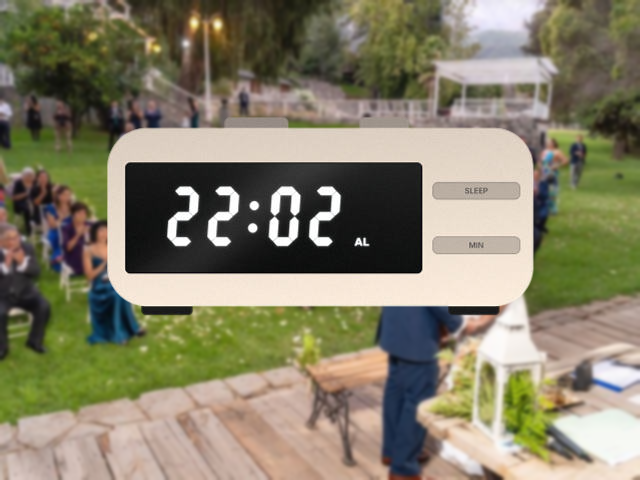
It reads 22.02
